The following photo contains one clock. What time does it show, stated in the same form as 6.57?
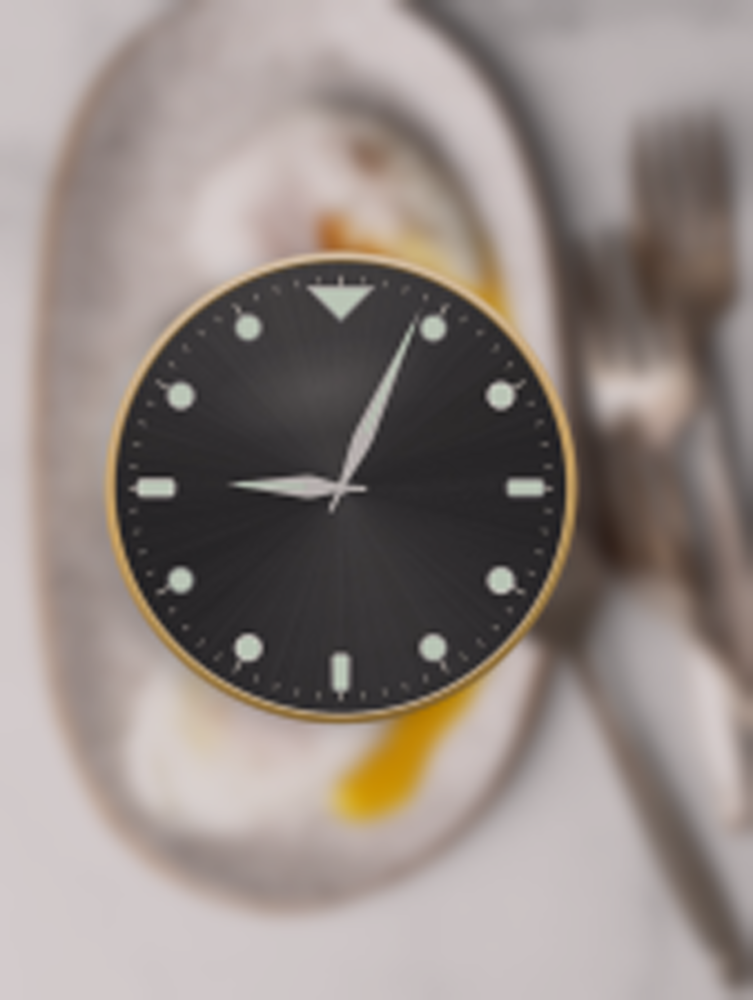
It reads 9.04
